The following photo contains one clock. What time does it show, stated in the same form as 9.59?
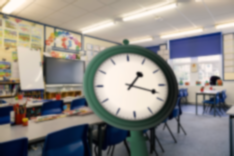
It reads 1.18
